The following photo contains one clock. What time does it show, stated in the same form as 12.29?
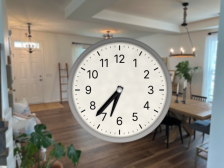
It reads 6.37
